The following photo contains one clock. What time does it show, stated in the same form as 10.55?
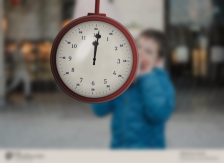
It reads 12.01
